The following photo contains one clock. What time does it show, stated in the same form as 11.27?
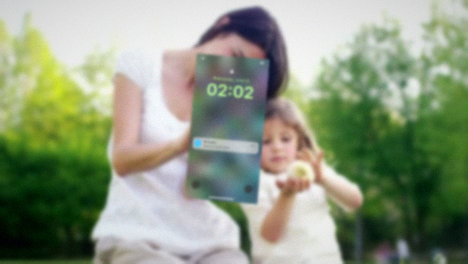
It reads 2.02
